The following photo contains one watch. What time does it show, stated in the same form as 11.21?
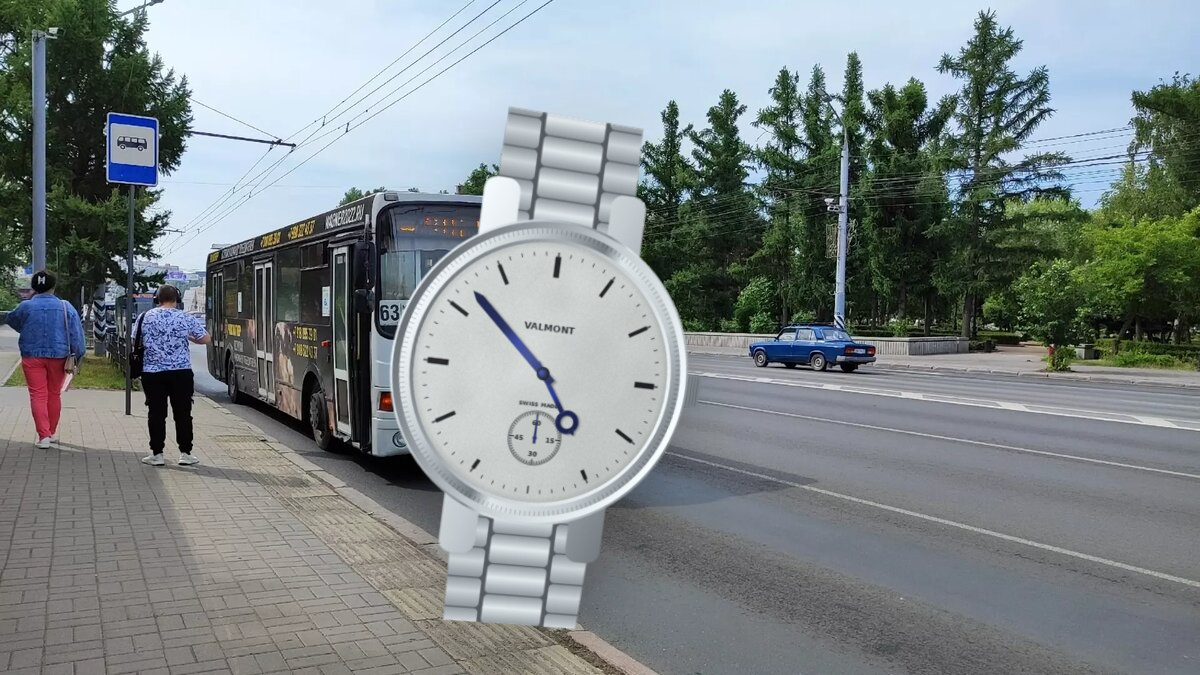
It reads 4.52
